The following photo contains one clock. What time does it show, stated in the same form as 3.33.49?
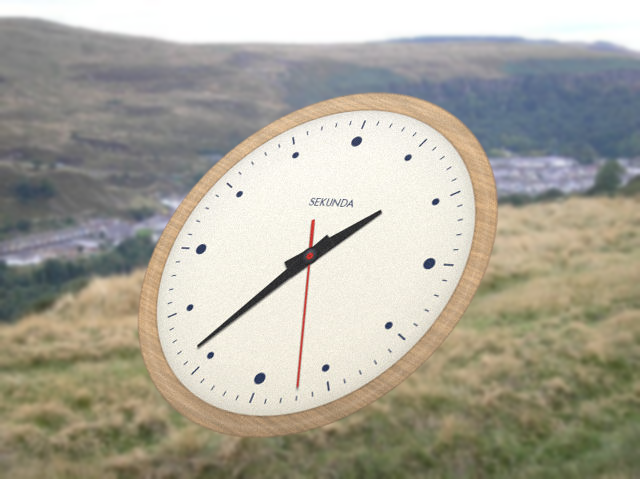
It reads 1.36.27
